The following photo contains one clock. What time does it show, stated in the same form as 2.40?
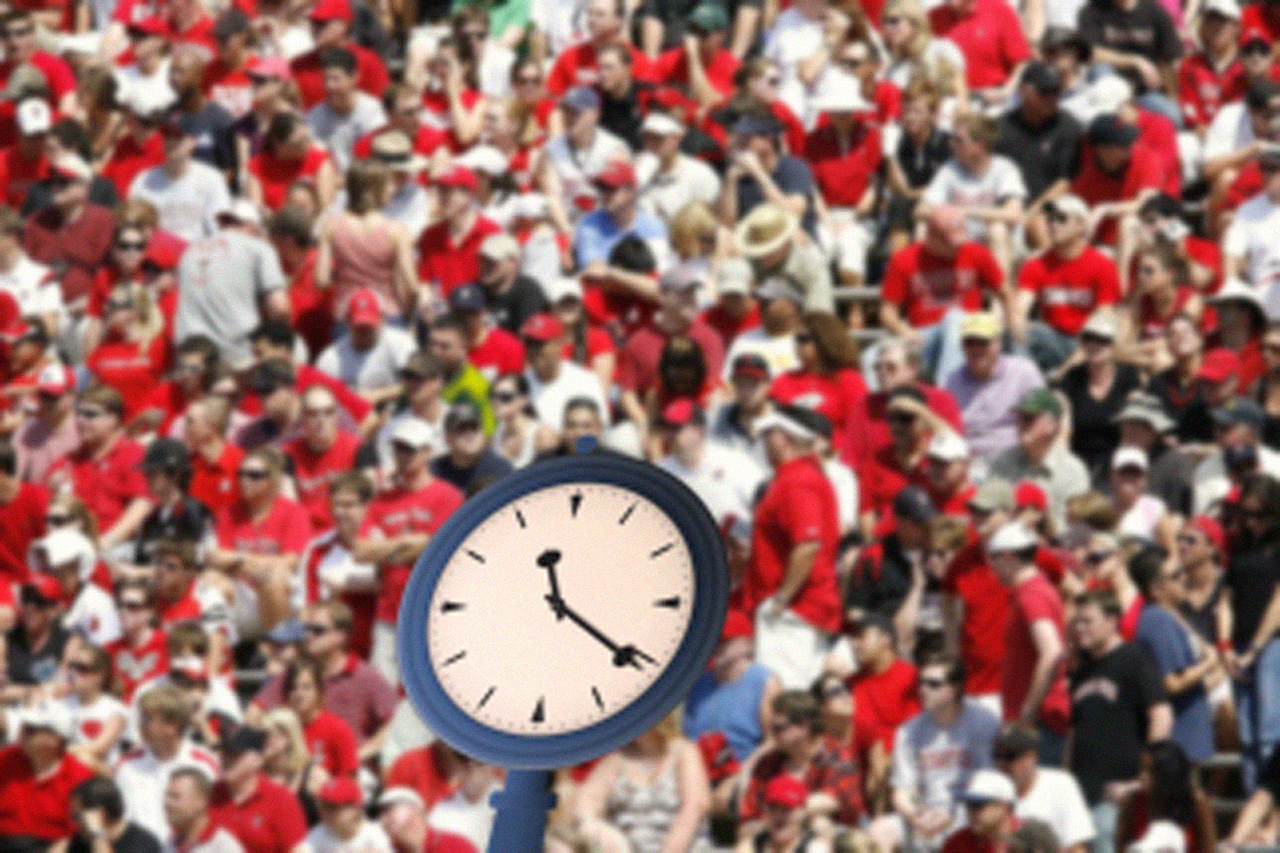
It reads 11.21
